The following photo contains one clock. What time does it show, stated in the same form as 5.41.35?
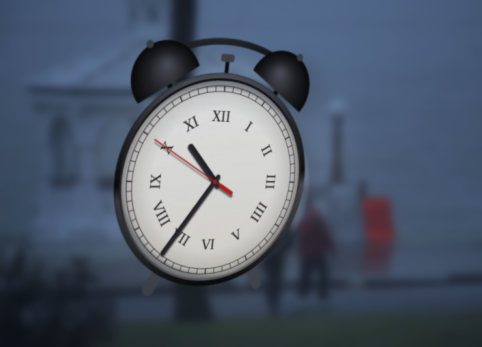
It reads 10.35.50
